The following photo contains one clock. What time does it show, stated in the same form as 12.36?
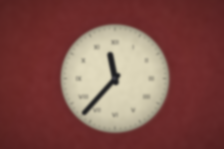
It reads 11.37
